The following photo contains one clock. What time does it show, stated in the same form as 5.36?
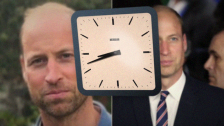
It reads 8.42
